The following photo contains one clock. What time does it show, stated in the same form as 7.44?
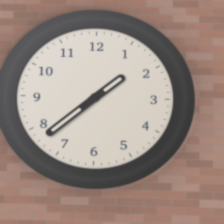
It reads 1.38
